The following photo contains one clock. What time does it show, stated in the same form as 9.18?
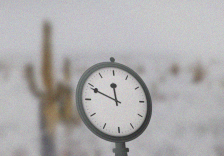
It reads 11.49
